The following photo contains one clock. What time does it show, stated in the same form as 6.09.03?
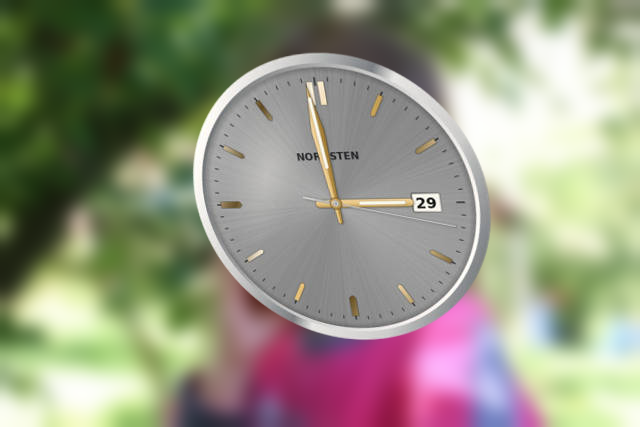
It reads 2.59.17
